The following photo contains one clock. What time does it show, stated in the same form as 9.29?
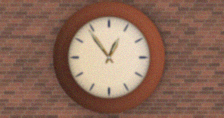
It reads 12.54
